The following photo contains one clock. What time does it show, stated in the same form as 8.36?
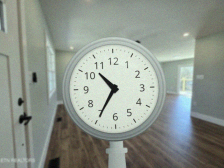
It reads 10.35
